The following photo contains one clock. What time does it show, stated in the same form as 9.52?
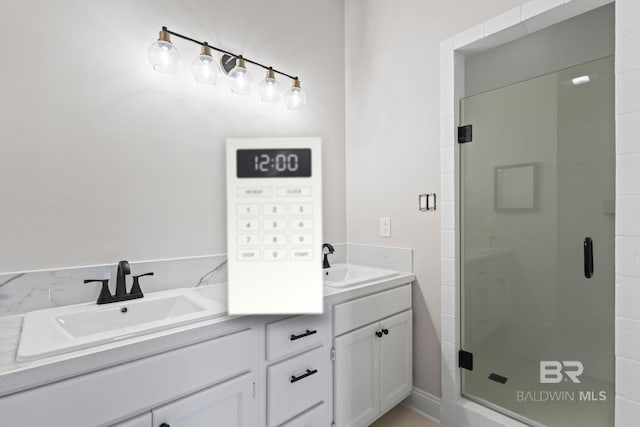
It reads 12.00
